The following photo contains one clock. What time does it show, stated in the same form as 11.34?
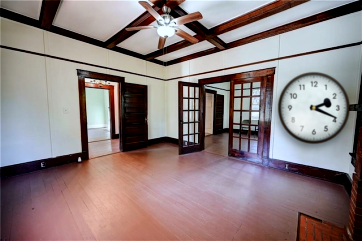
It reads 2.19
